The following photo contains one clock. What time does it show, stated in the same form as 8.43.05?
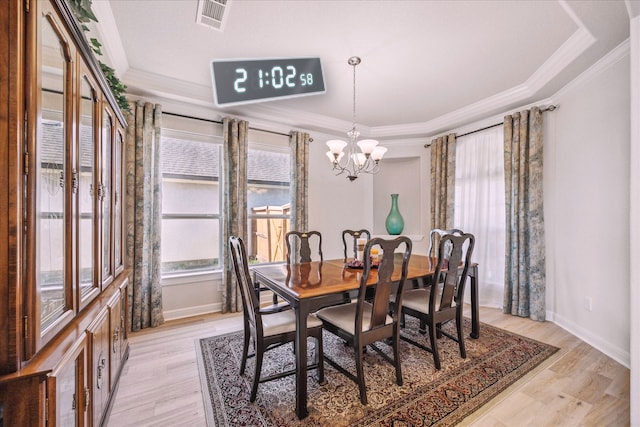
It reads 21.02.58
